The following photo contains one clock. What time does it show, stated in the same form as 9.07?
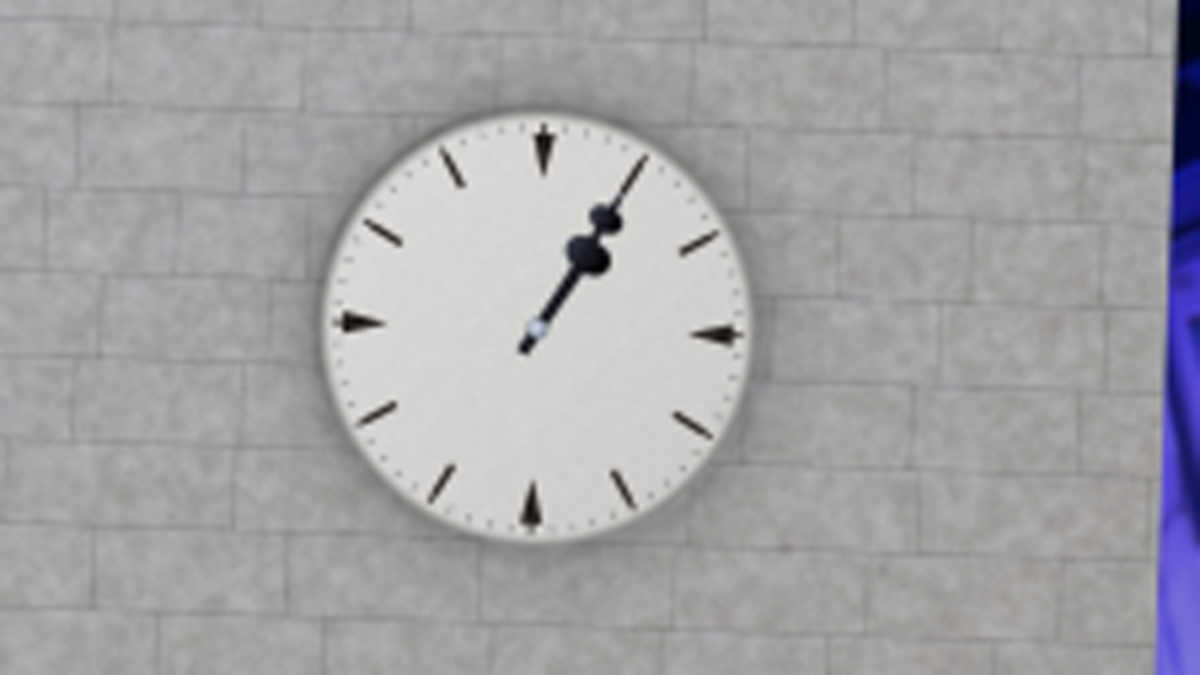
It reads 1.05
